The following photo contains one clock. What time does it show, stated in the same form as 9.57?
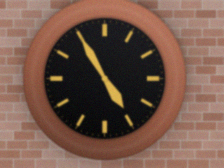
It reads 4.55
